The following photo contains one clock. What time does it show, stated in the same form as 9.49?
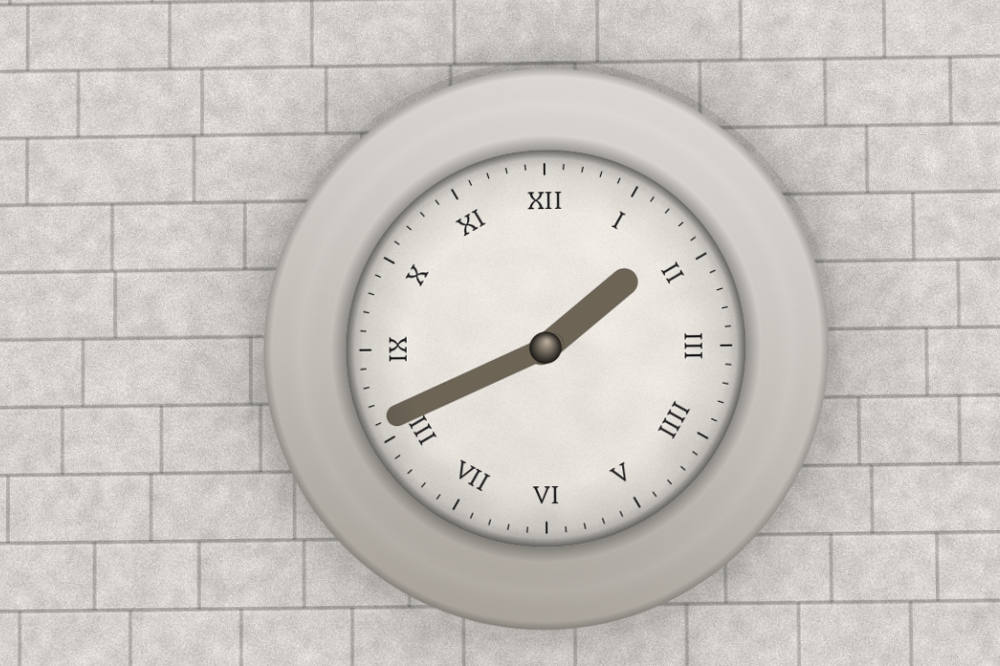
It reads 1.41
